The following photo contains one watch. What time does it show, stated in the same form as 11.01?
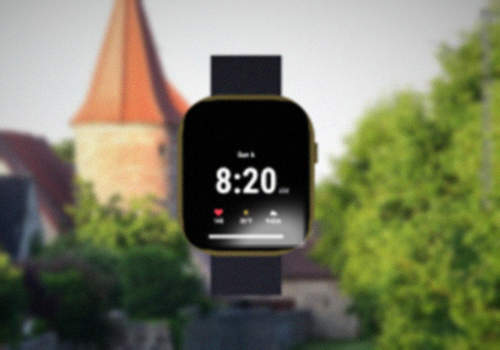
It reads 8.20
